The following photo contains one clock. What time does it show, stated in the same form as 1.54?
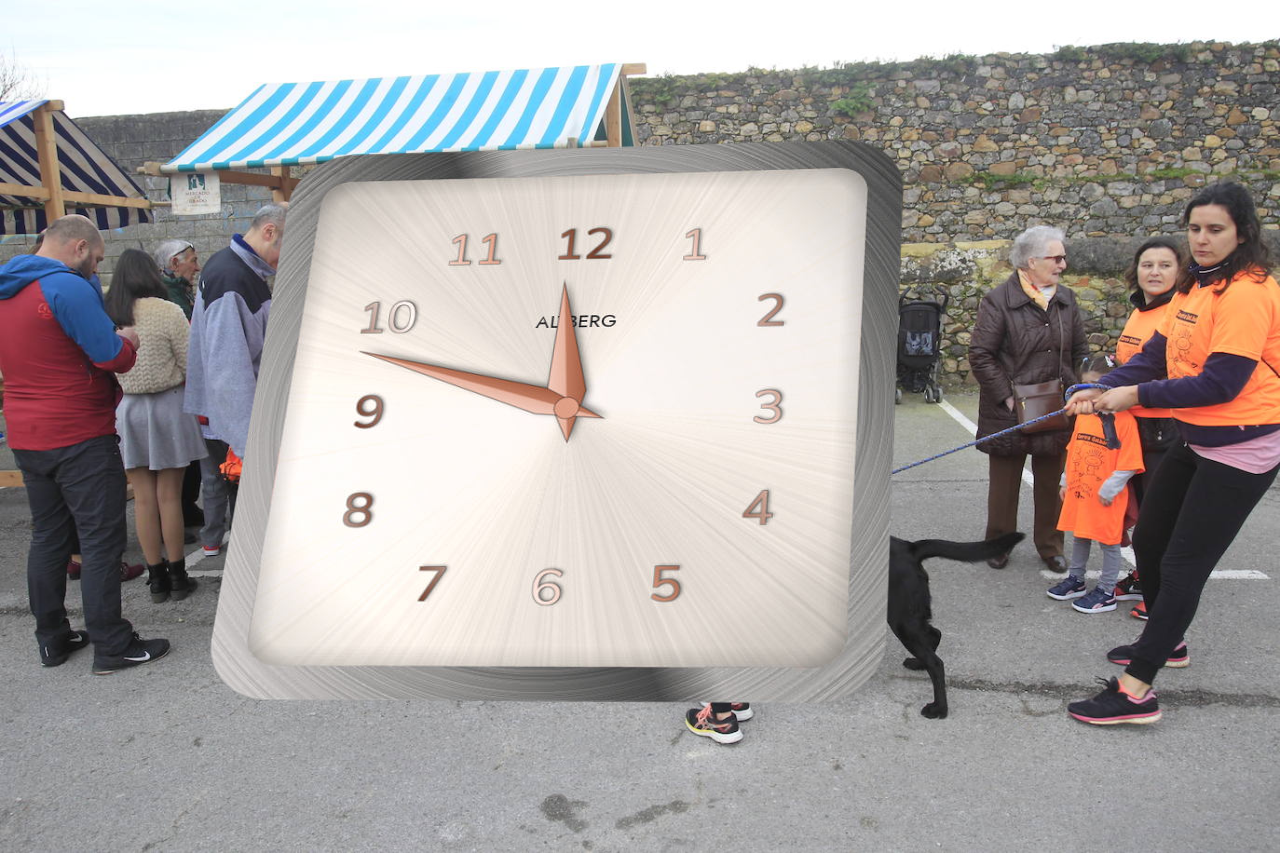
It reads 11.48
